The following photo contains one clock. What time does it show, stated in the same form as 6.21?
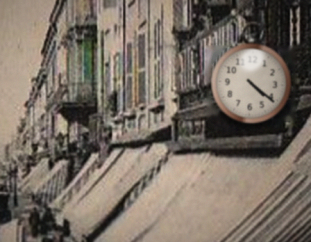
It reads 4.21
